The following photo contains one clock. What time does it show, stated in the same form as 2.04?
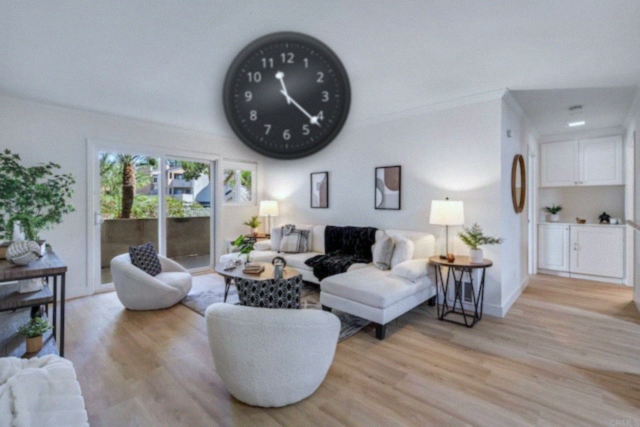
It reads 11.22
